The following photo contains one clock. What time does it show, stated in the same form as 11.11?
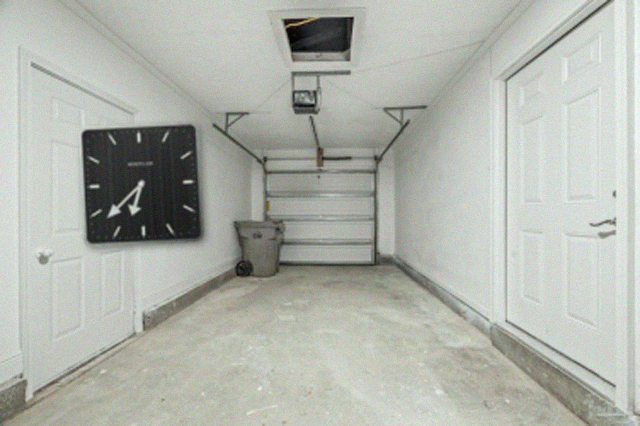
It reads 6.38
